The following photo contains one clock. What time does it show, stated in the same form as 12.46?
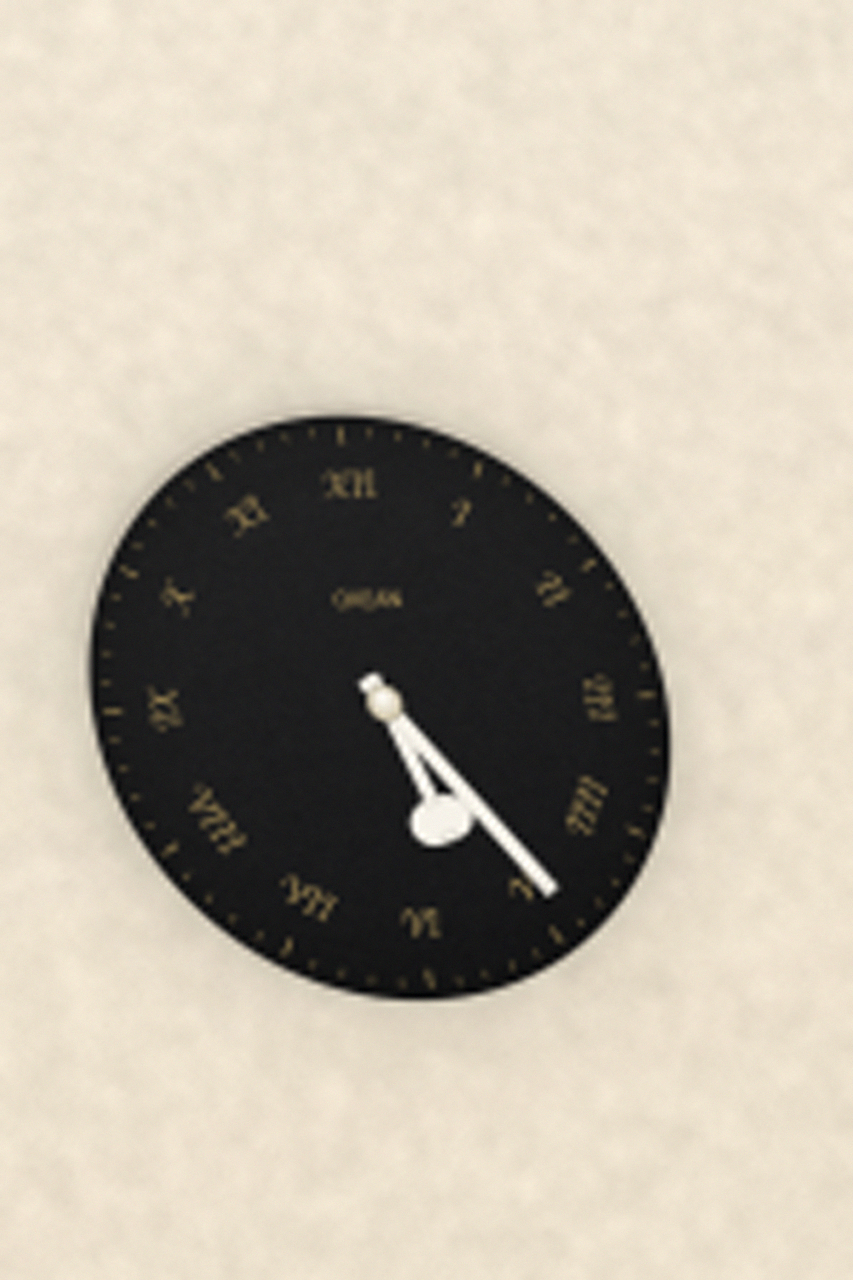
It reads 5.24
